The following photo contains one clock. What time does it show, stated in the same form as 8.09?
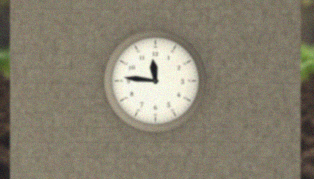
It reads 11.46
